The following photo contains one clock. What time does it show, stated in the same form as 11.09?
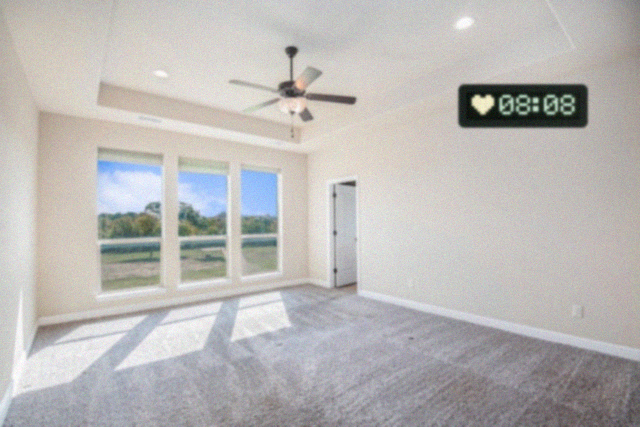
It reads 8.08
